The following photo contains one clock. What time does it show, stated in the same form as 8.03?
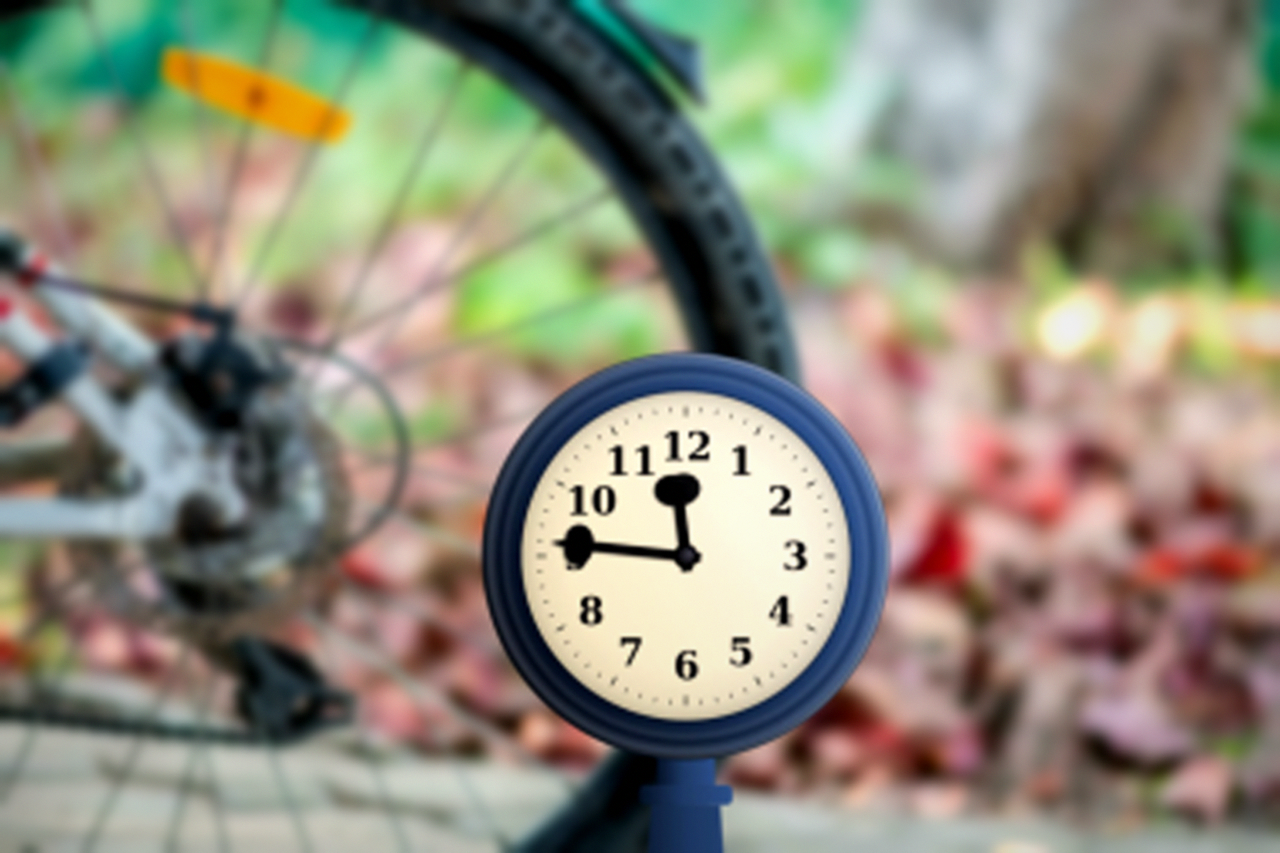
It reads 11.46
